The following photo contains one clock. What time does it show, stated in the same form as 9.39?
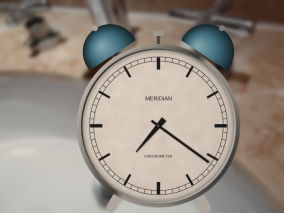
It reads 7.21
